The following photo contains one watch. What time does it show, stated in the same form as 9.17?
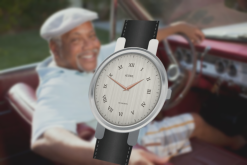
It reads 1.49
